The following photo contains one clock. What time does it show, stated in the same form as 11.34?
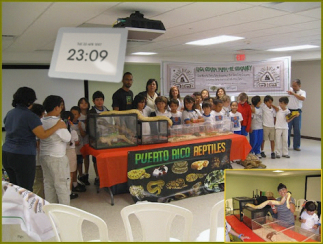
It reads 23.09
